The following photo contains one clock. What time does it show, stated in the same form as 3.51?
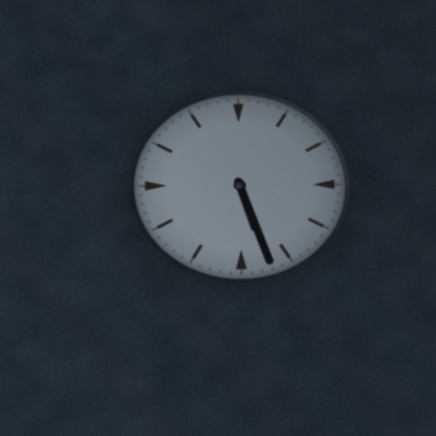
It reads 5.27
